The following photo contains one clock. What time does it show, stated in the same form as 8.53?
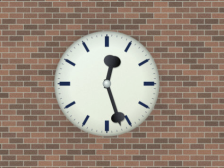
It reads 12.27
